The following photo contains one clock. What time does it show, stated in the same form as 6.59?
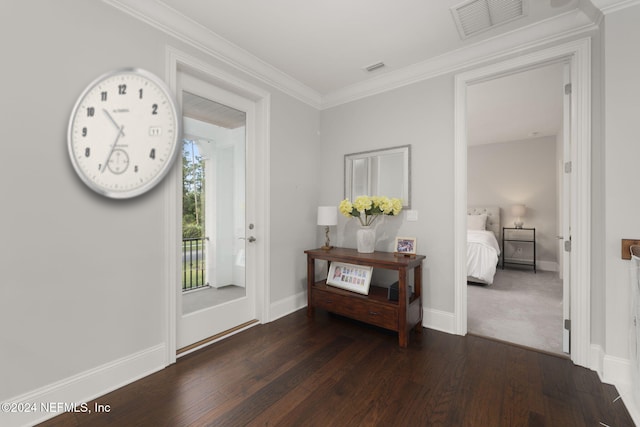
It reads 10.34
